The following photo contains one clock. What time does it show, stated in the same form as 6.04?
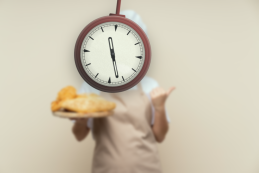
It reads 11.27
